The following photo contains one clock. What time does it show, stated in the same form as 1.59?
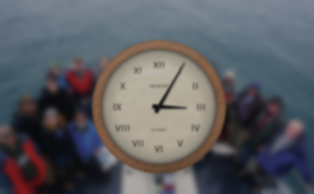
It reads 3.05
